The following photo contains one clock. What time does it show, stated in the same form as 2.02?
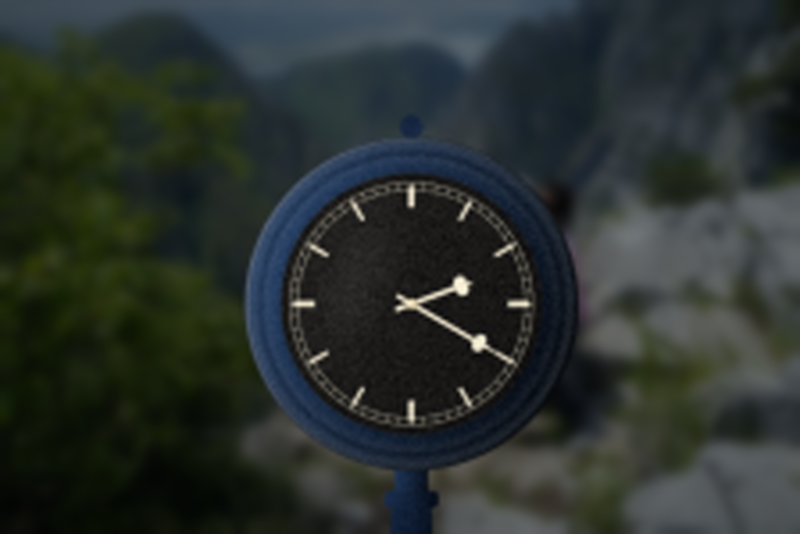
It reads 2.20
